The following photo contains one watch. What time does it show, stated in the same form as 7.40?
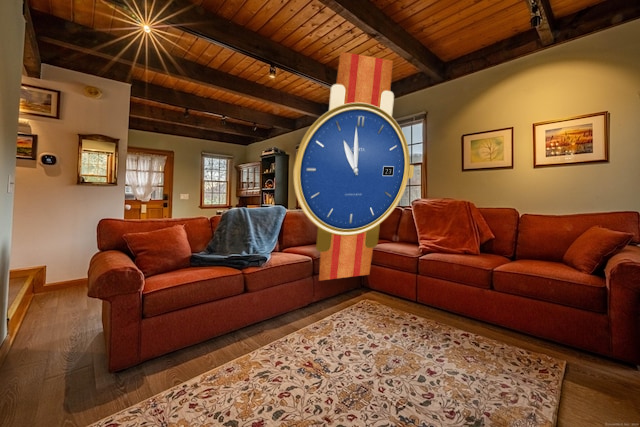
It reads 10.59
